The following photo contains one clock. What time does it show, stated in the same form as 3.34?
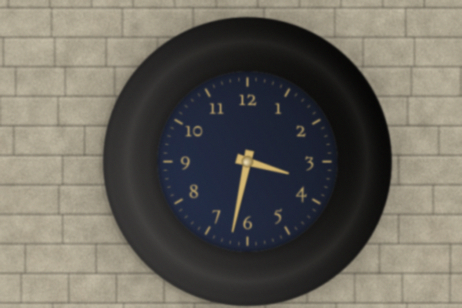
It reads 3.32
